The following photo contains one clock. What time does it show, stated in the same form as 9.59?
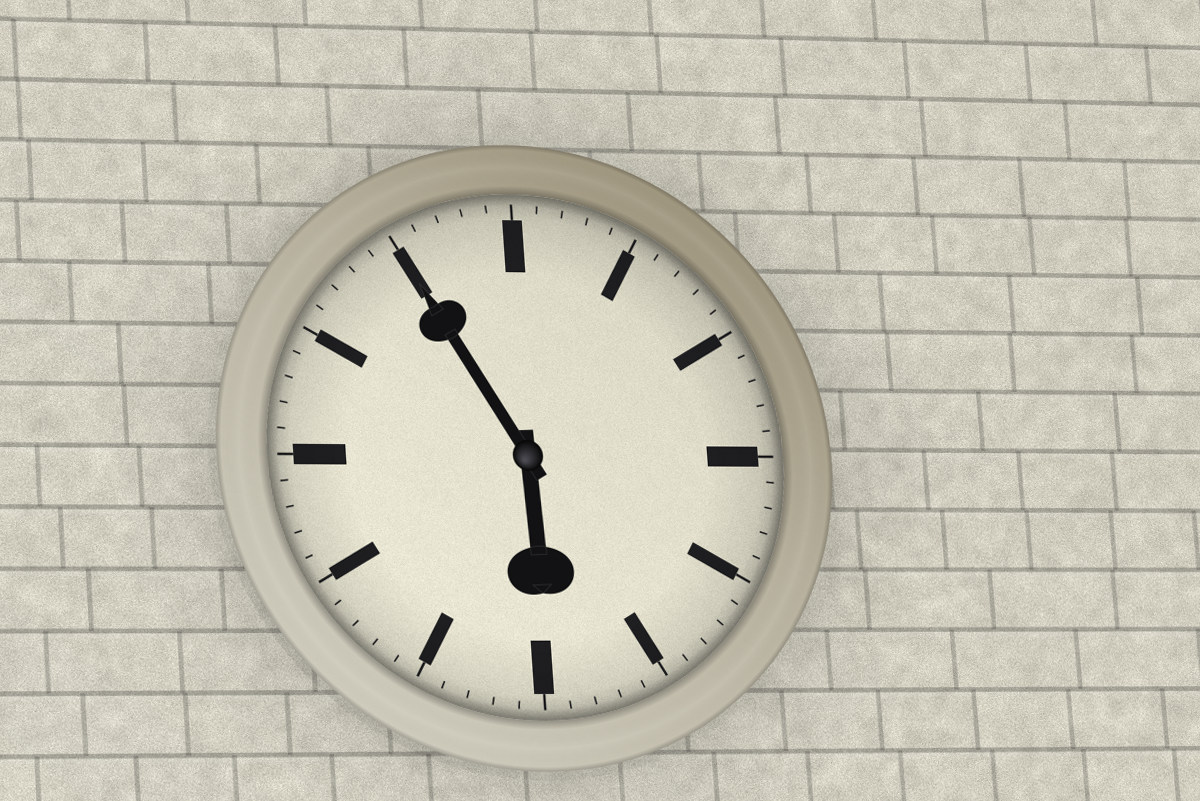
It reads 5.55
